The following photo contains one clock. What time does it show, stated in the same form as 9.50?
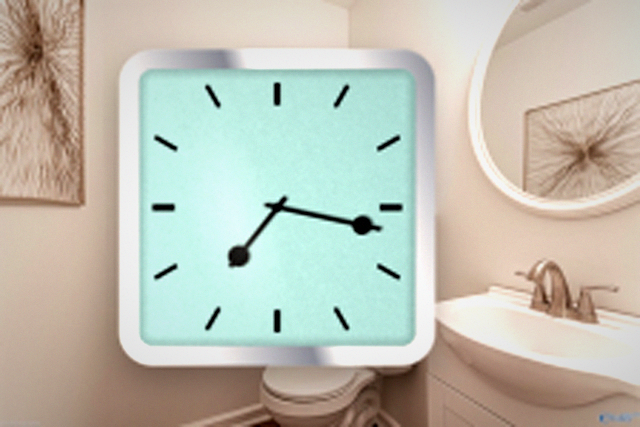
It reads 7.17
